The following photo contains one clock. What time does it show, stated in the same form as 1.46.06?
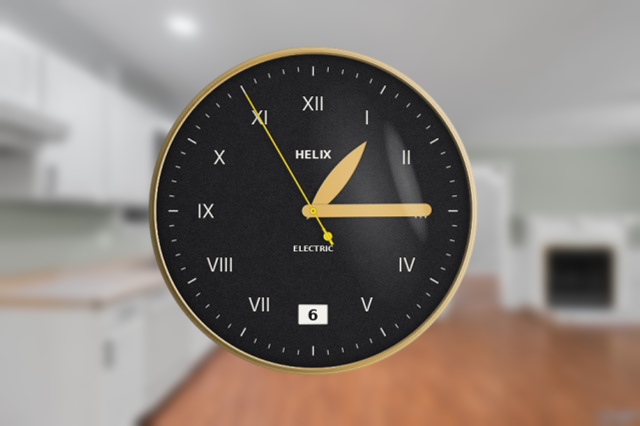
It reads 1.14.55
